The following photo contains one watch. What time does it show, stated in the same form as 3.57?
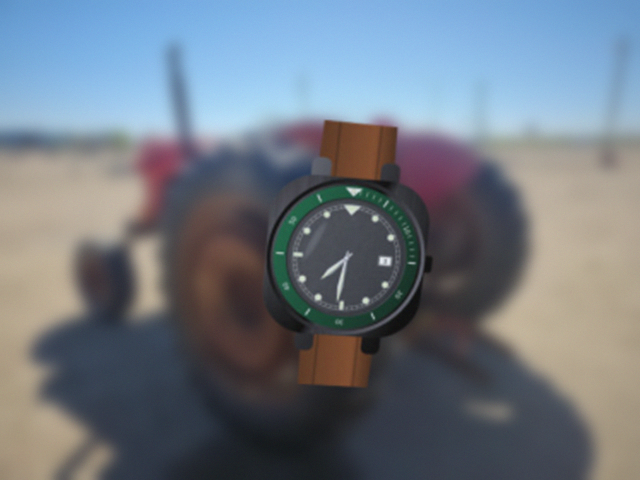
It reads 7.31
